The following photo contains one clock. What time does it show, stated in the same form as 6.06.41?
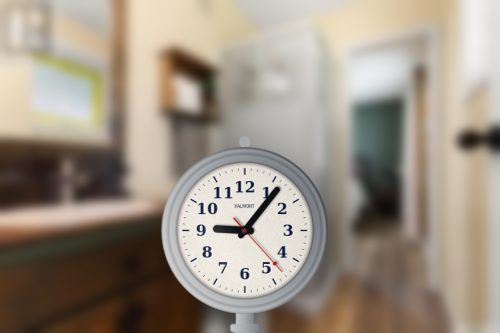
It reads 9.06.23
